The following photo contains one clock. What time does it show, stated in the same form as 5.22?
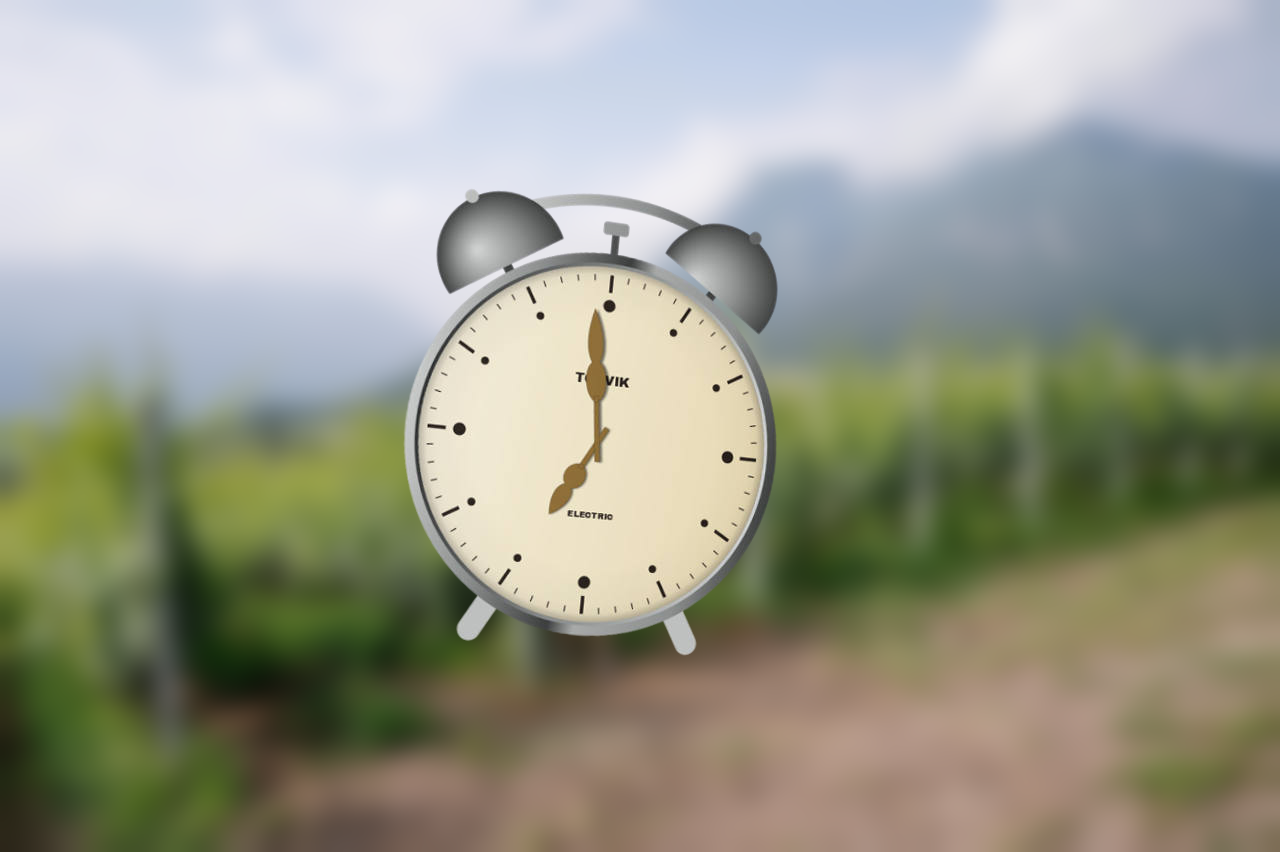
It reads 6.59
